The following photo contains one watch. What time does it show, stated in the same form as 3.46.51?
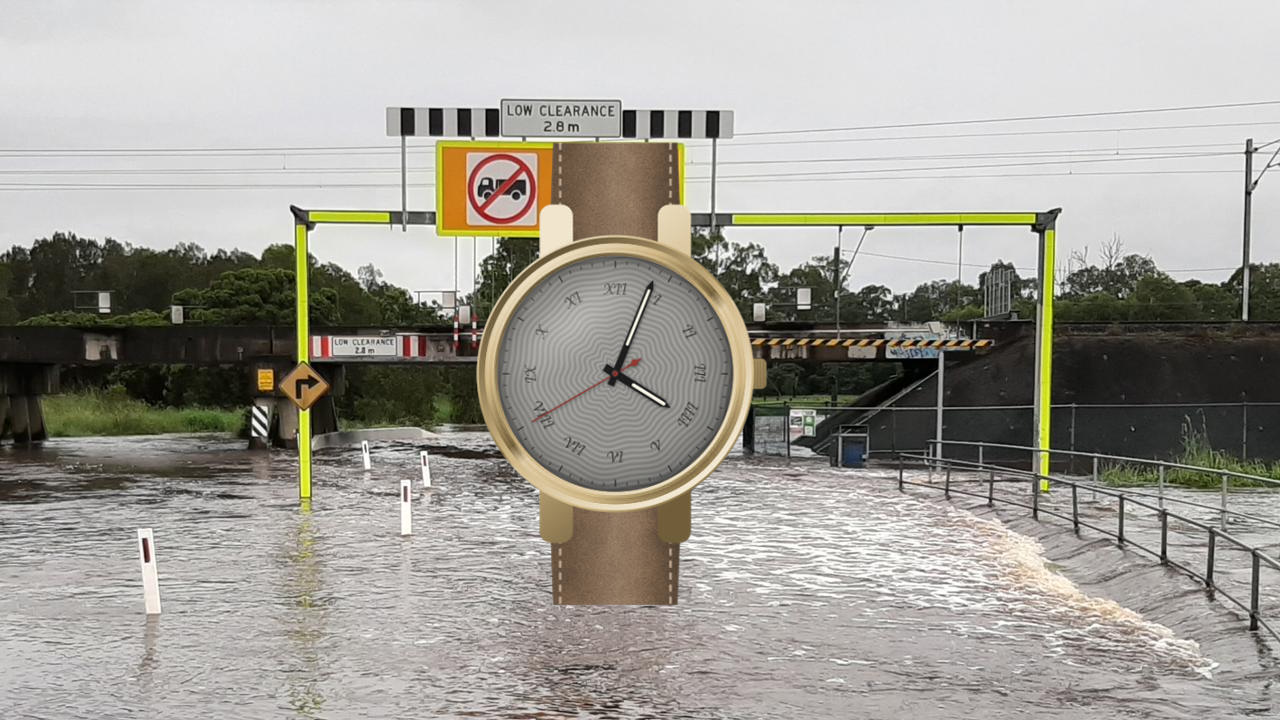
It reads 4.03.40
